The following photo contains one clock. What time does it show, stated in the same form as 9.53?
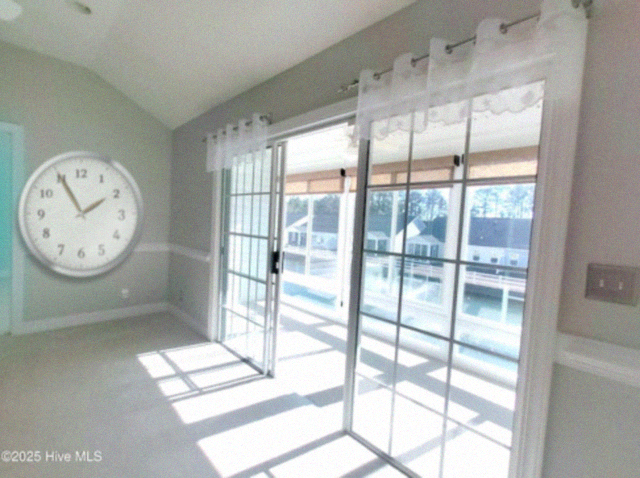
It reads 1.55
